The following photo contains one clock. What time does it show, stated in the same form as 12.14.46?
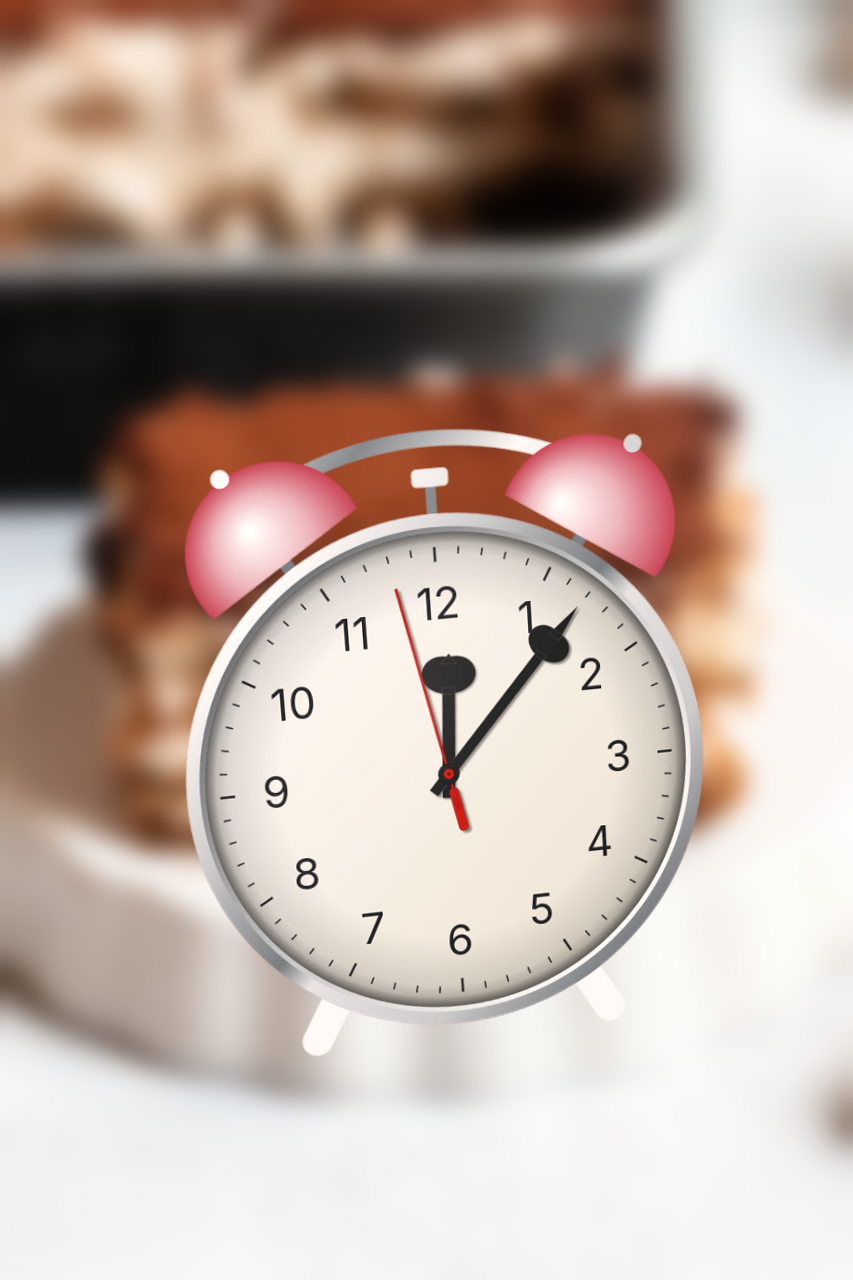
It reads 12.06.58
